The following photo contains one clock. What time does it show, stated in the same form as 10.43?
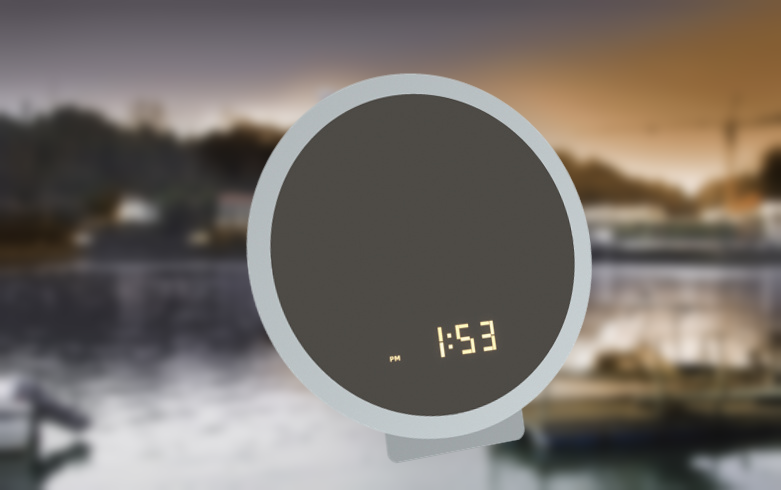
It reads 1.53
